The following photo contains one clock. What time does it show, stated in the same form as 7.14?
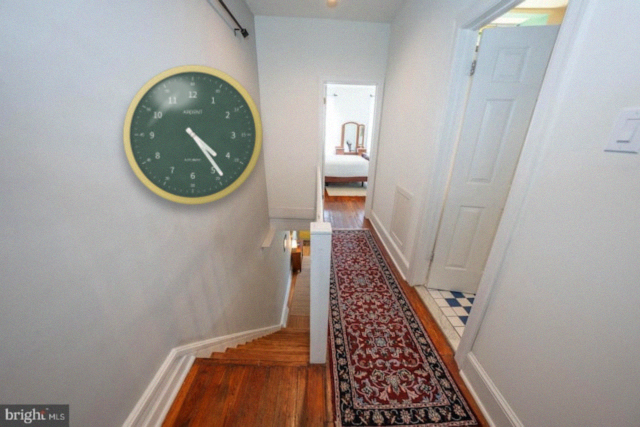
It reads 4.24
